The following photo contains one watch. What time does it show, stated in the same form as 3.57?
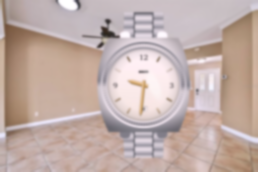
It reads 9.31
